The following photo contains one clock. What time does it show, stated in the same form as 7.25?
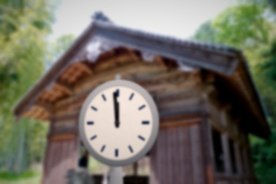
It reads 11.59
